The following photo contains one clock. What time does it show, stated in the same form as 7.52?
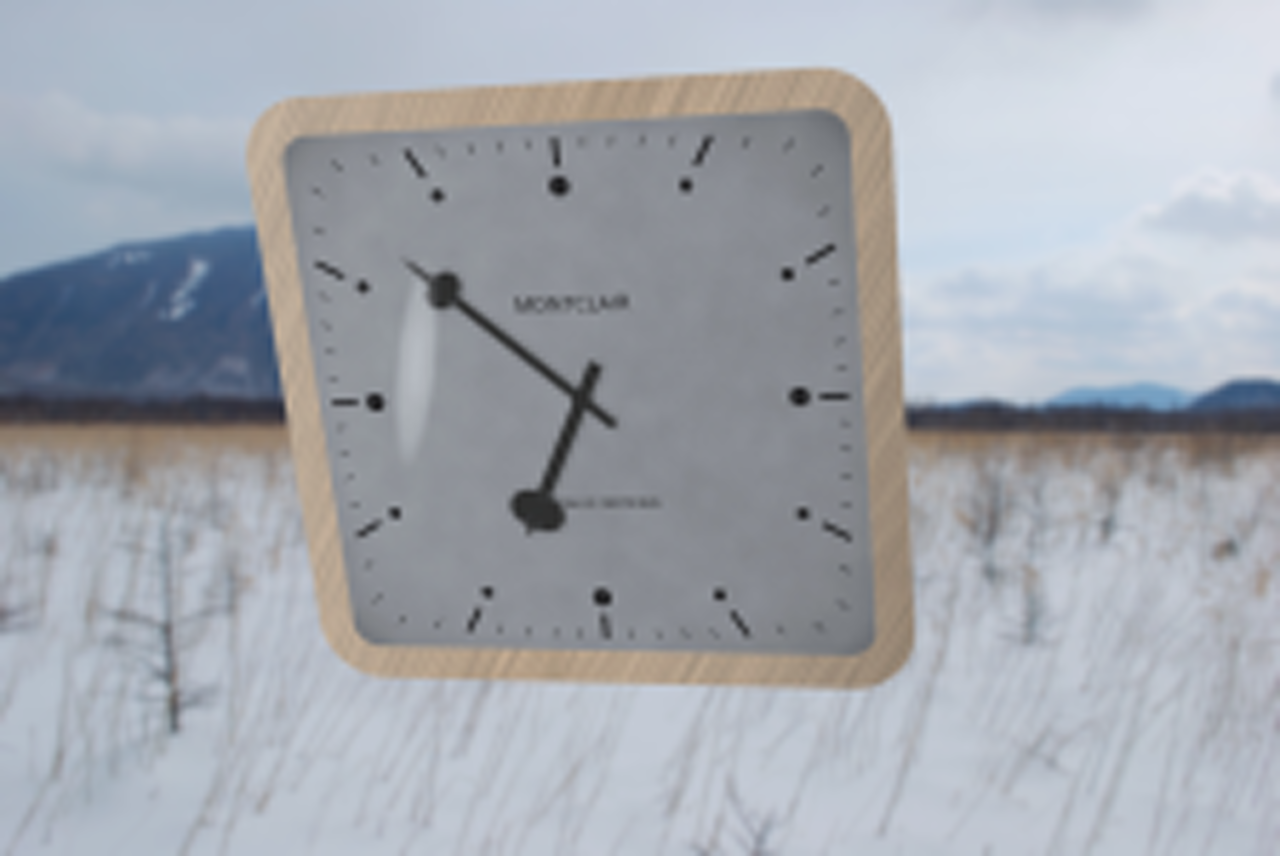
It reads 6.52
